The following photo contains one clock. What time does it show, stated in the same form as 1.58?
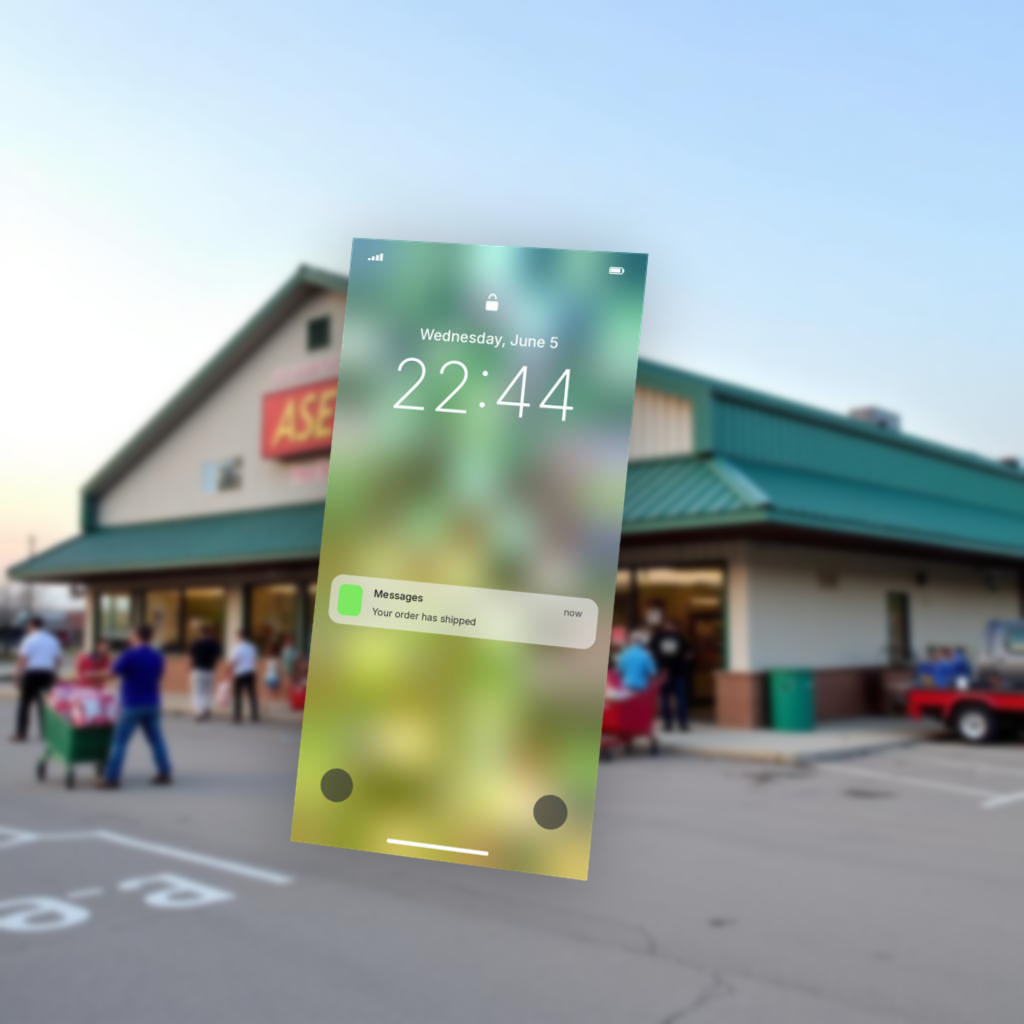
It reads 22.44
